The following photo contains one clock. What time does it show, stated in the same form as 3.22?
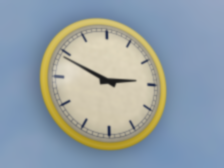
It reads 2.49
